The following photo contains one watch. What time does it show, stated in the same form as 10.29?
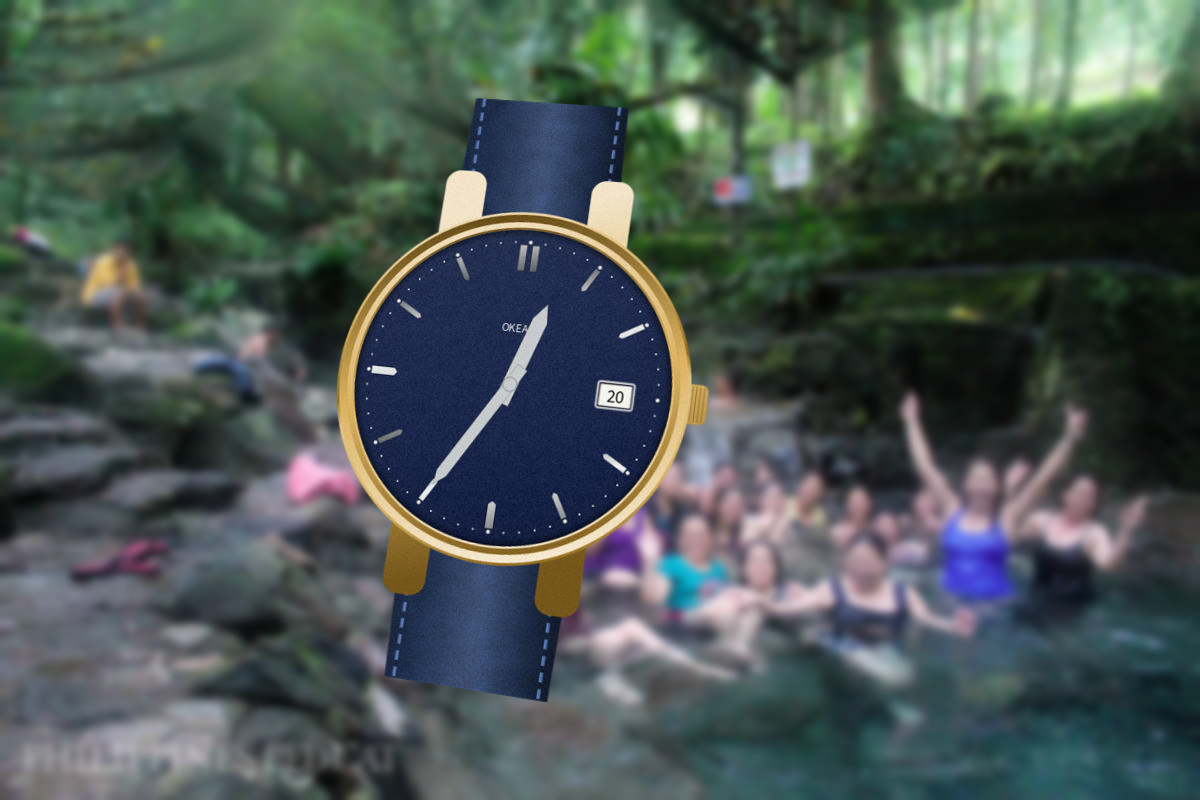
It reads 12.35
